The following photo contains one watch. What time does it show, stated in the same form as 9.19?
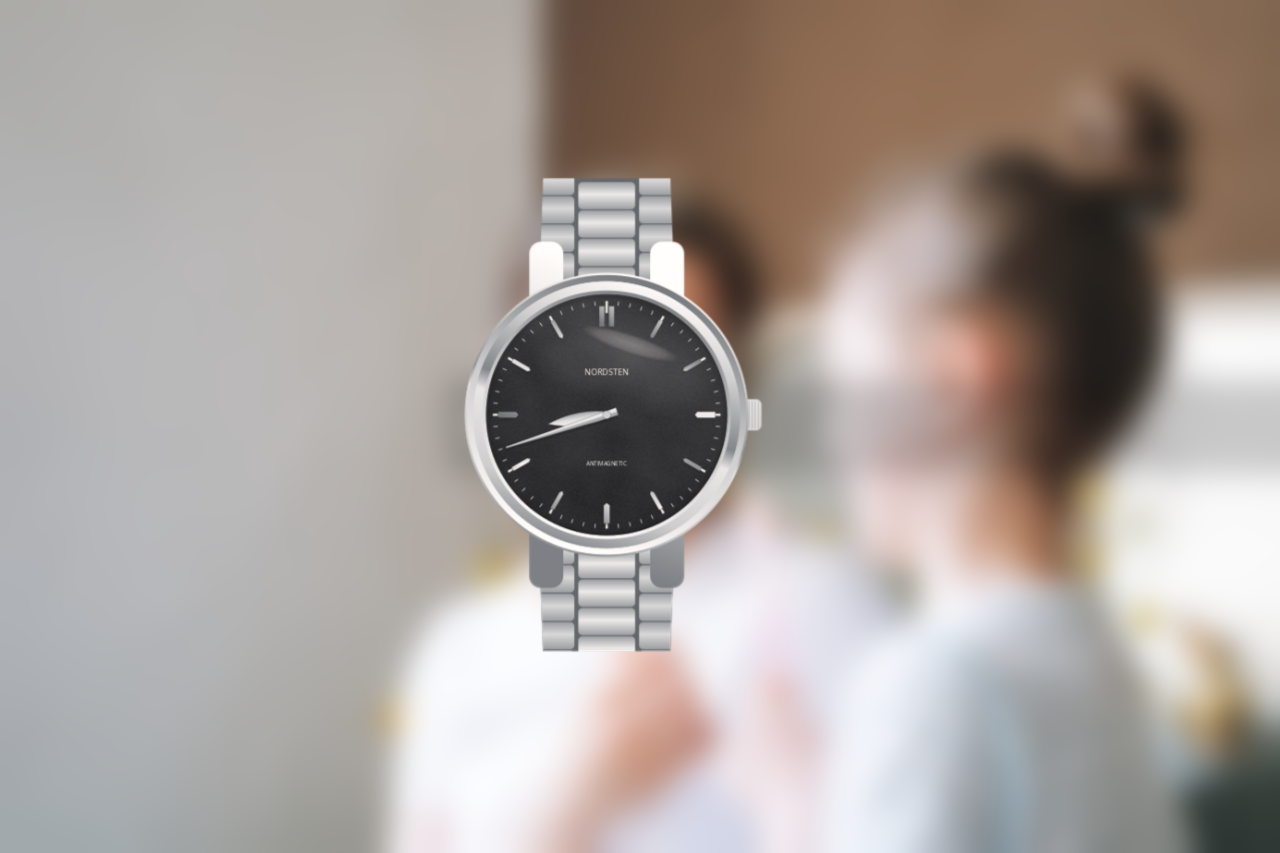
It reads 8.42
